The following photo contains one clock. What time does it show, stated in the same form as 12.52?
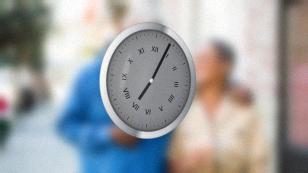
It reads 7.04
